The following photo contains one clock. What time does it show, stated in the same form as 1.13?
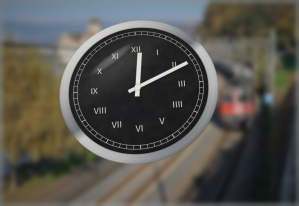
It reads 12.11
